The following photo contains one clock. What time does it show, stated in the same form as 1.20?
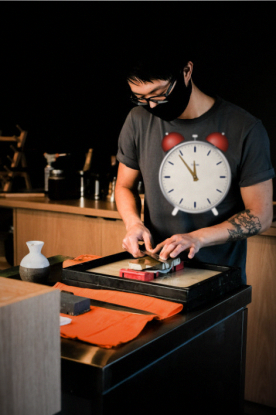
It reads 11.54
